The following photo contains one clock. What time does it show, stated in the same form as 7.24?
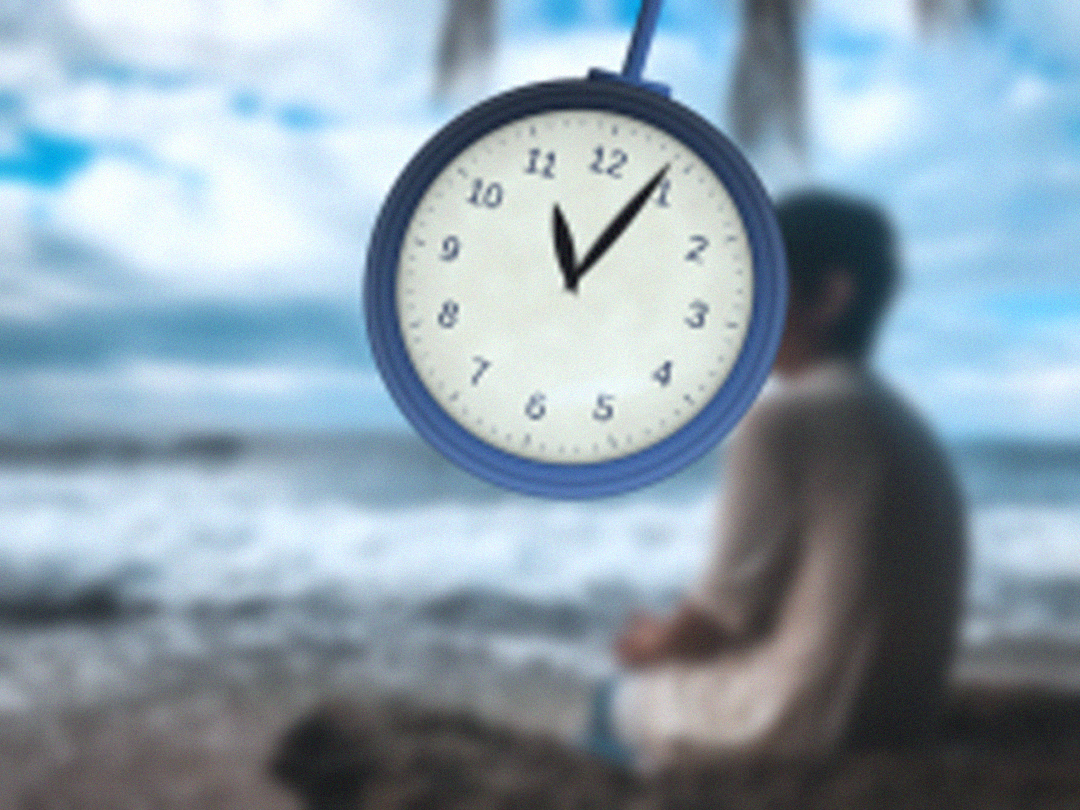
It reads 11.04
